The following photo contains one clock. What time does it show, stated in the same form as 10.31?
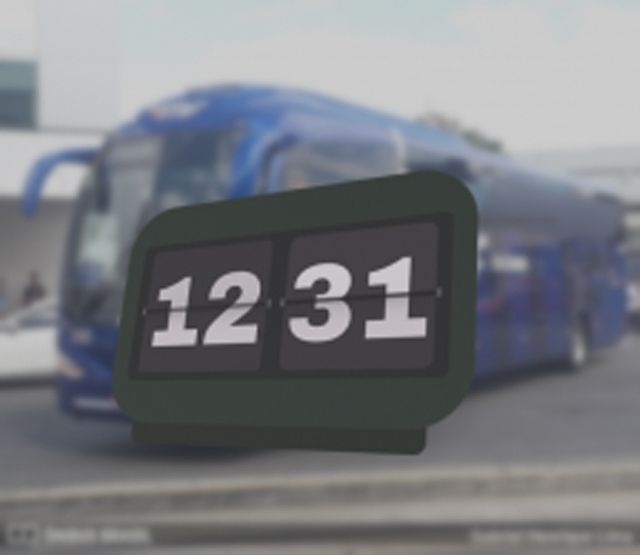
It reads 12.31
